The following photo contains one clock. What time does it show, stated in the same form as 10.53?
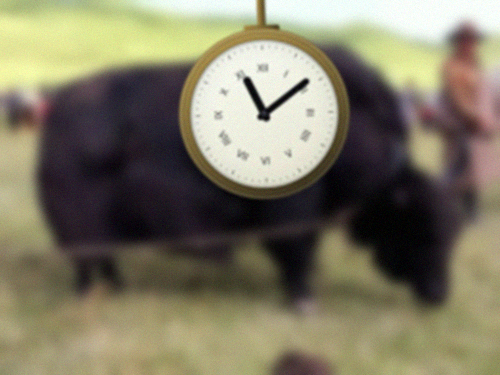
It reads 11.09
